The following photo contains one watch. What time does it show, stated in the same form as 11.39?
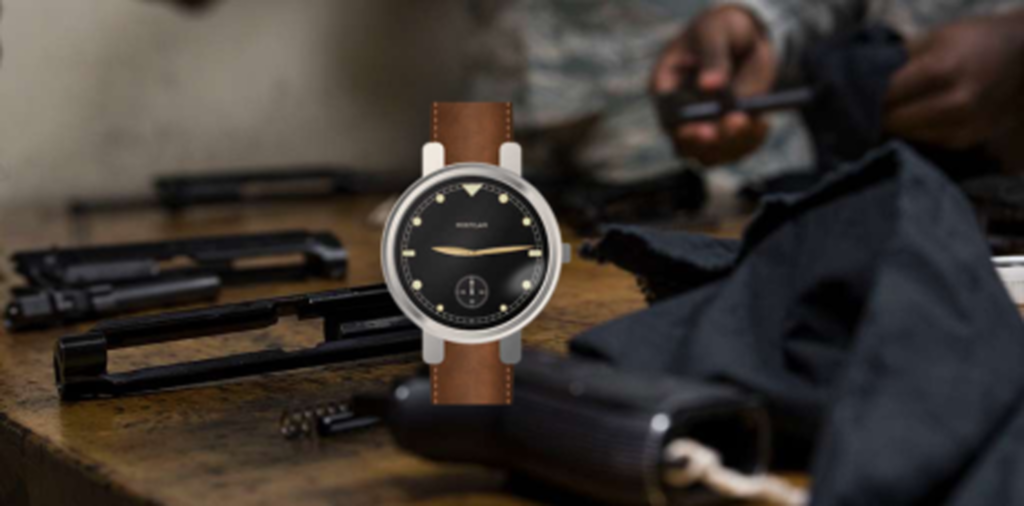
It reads 9.14
